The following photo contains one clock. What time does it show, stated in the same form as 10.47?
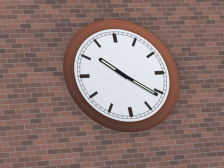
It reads 10.21
